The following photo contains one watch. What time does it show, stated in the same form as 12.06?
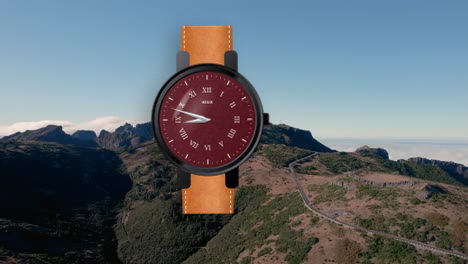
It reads 8.48
